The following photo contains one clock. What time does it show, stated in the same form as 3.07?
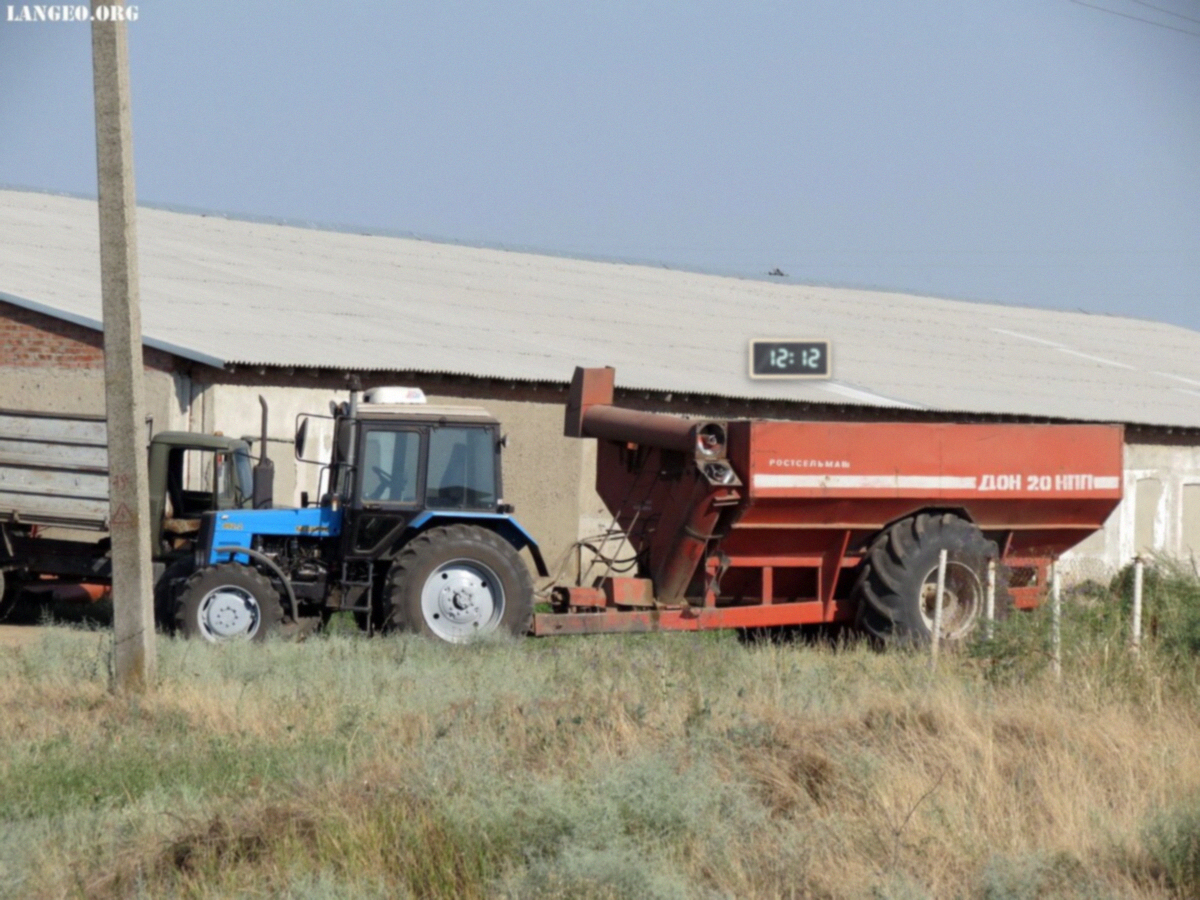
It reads 12.12
